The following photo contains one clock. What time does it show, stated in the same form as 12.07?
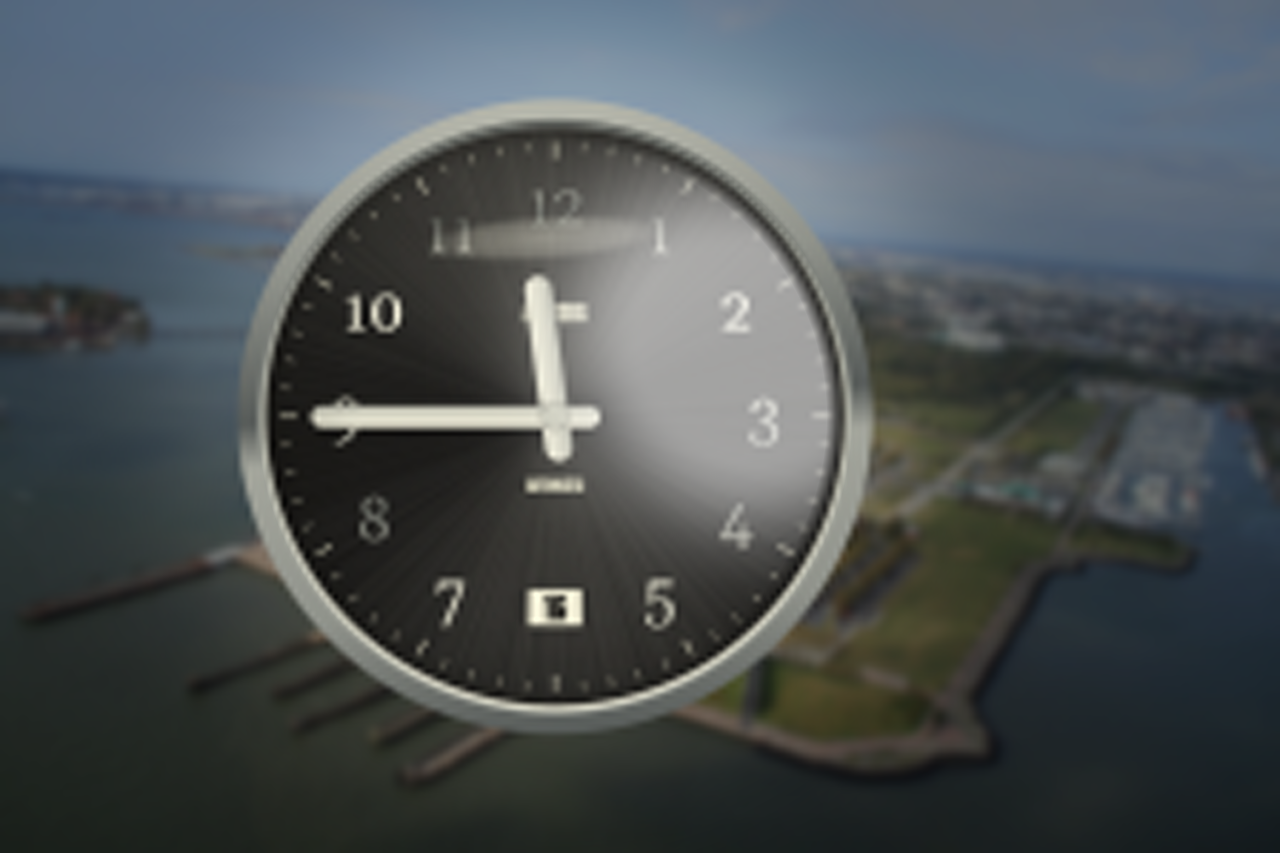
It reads 11.45
